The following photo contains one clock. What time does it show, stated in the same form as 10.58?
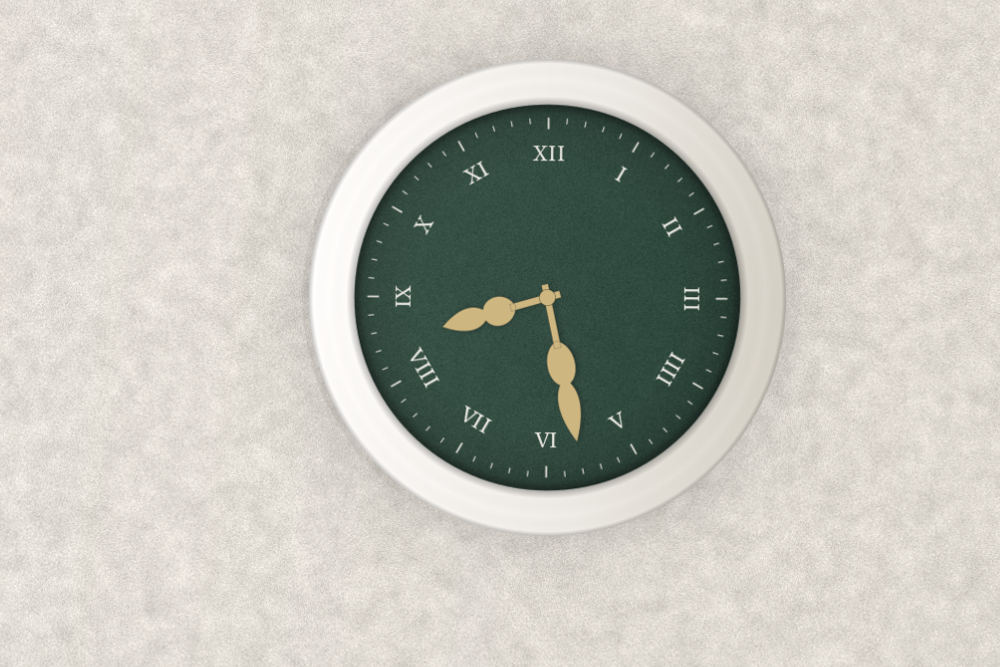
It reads 8.28
